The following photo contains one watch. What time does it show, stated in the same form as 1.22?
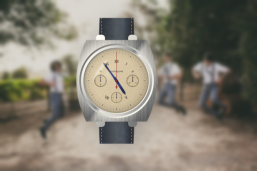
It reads 4.54
